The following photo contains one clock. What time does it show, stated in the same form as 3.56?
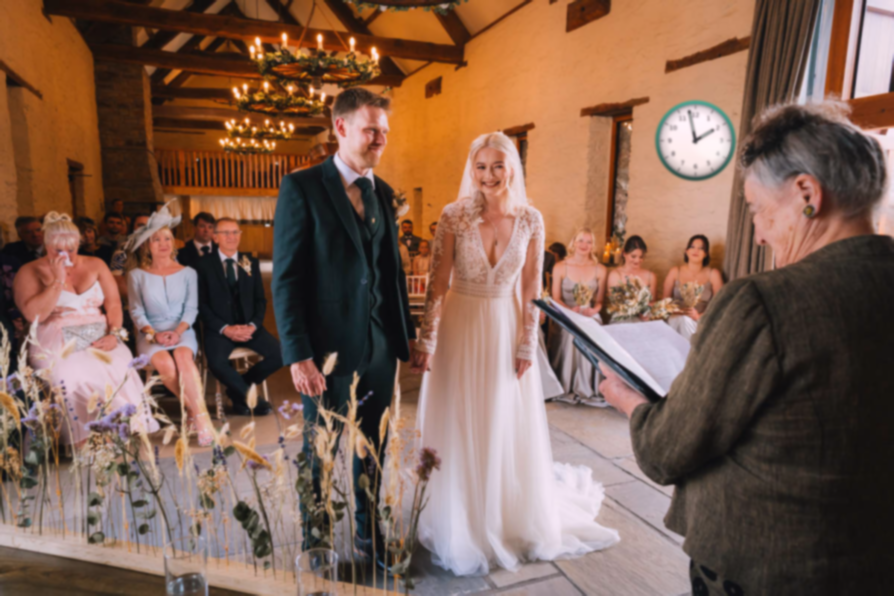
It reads 1.58
